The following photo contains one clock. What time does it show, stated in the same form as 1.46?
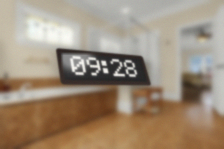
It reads 9.28
